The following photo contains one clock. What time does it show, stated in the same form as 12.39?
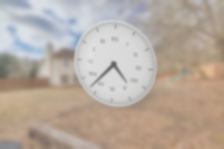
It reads 4.37
